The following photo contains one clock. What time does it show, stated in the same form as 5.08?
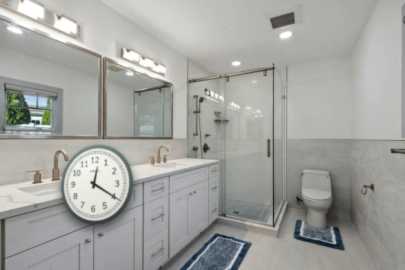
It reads 12.20
